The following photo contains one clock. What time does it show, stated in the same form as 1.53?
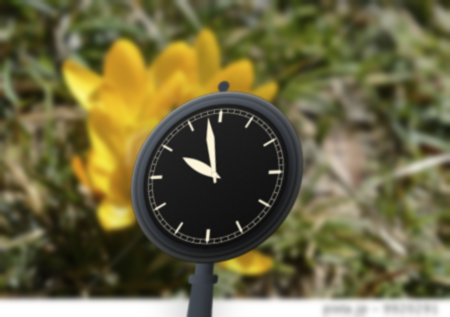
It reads 9.58
